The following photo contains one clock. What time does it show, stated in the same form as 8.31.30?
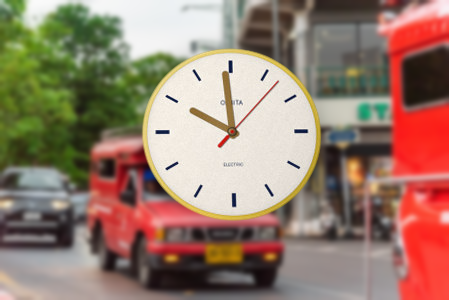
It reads 9.59.07
